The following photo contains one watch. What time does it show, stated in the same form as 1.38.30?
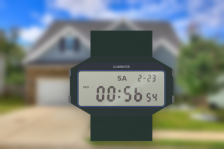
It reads 0.56.54
